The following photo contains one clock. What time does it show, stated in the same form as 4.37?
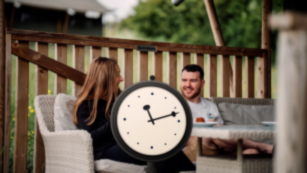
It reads 11.12
